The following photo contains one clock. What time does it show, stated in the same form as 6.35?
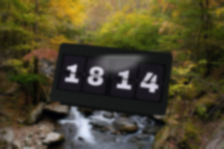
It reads 18.14
